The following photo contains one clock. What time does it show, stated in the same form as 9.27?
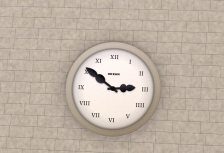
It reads 2.51
